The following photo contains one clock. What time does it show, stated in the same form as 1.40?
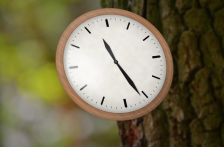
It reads 11.26
